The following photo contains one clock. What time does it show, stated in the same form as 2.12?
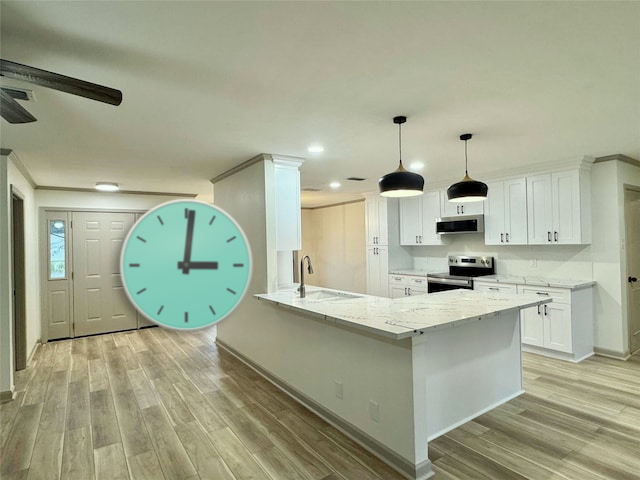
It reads 3.01
